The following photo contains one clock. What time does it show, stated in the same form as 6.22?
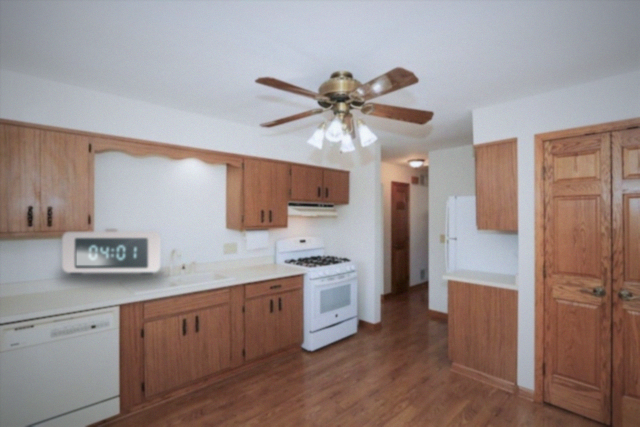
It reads 4.01
